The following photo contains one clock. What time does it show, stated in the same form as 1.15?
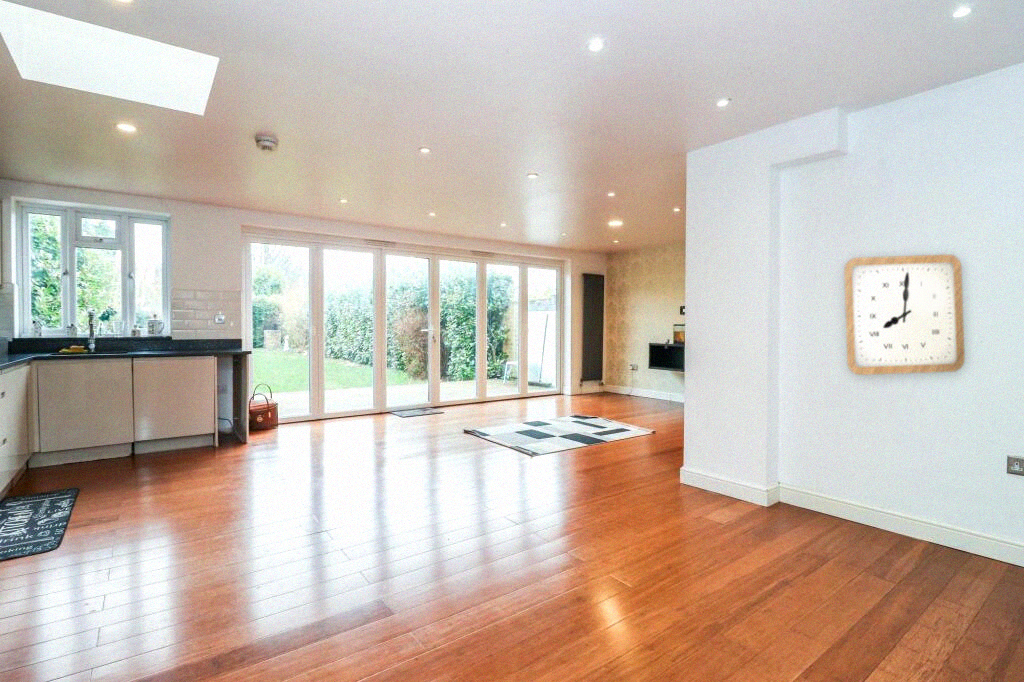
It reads 8.01
